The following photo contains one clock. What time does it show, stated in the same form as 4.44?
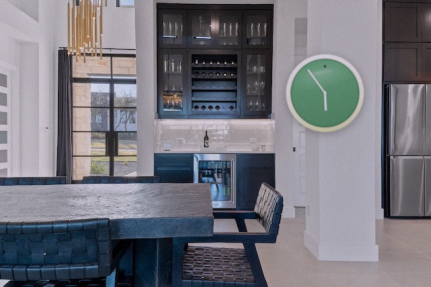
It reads 5.54
